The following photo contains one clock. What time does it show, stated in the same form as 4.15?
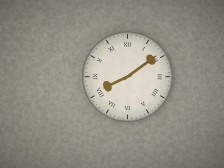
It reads 8.09
